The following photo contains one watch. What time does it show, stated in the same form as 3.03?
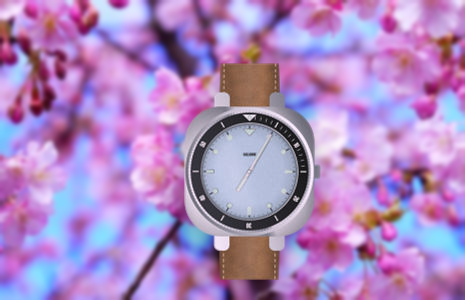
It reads 7.05
